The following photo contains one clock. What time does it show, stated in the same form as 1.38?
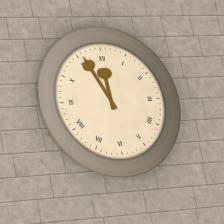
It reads 11.56
